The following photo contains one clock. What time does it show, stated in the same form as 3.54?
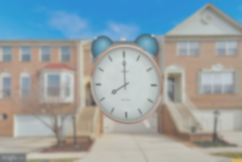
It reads 8.00
